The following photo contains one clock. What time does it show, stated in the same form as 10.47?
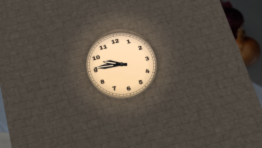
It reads 9.46
